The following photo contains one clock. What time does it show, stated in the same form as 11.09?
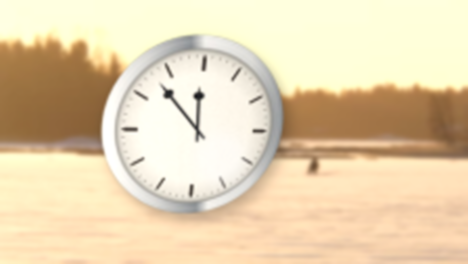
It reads 11.53
